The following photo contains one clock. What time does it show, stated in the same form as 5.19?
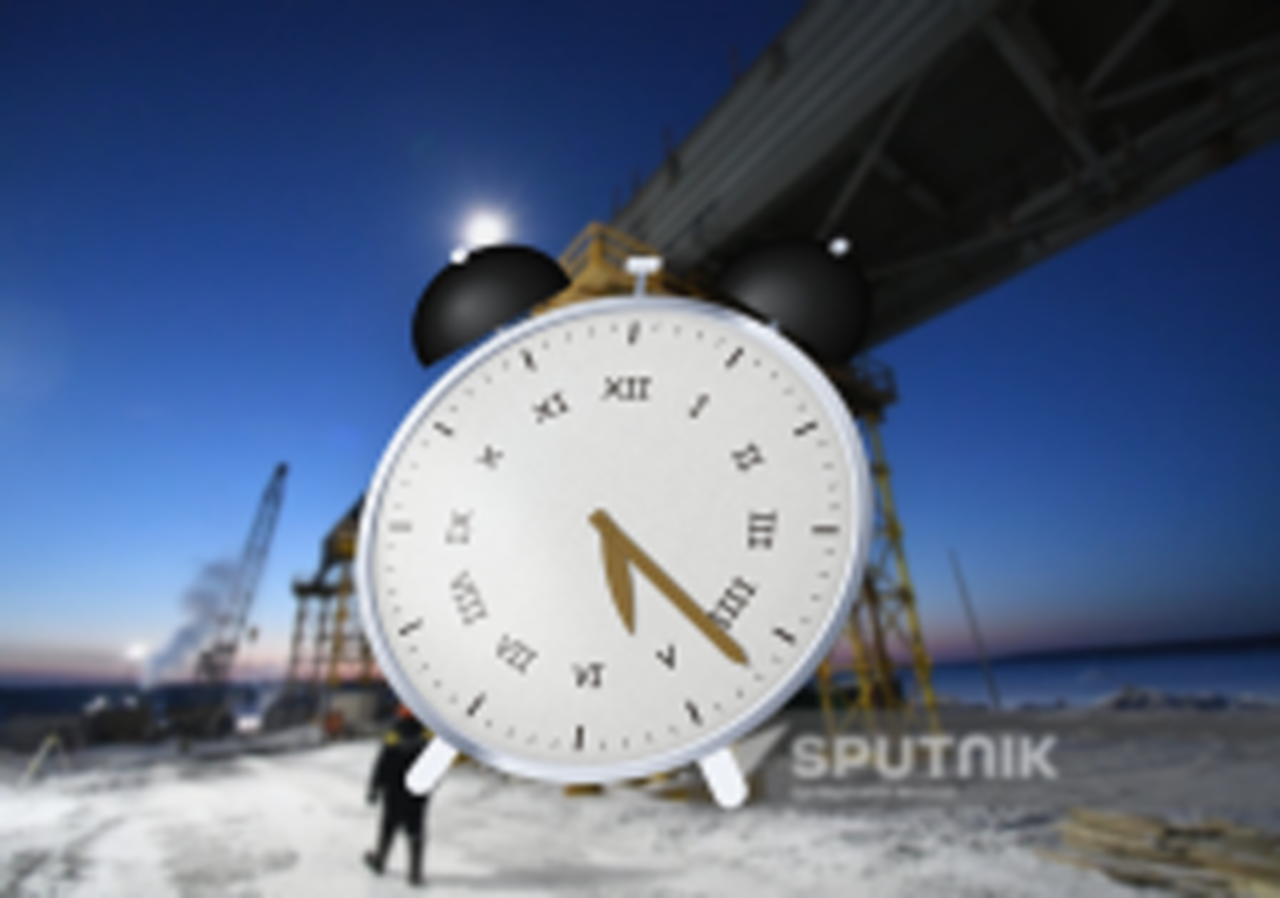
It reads 5.22
